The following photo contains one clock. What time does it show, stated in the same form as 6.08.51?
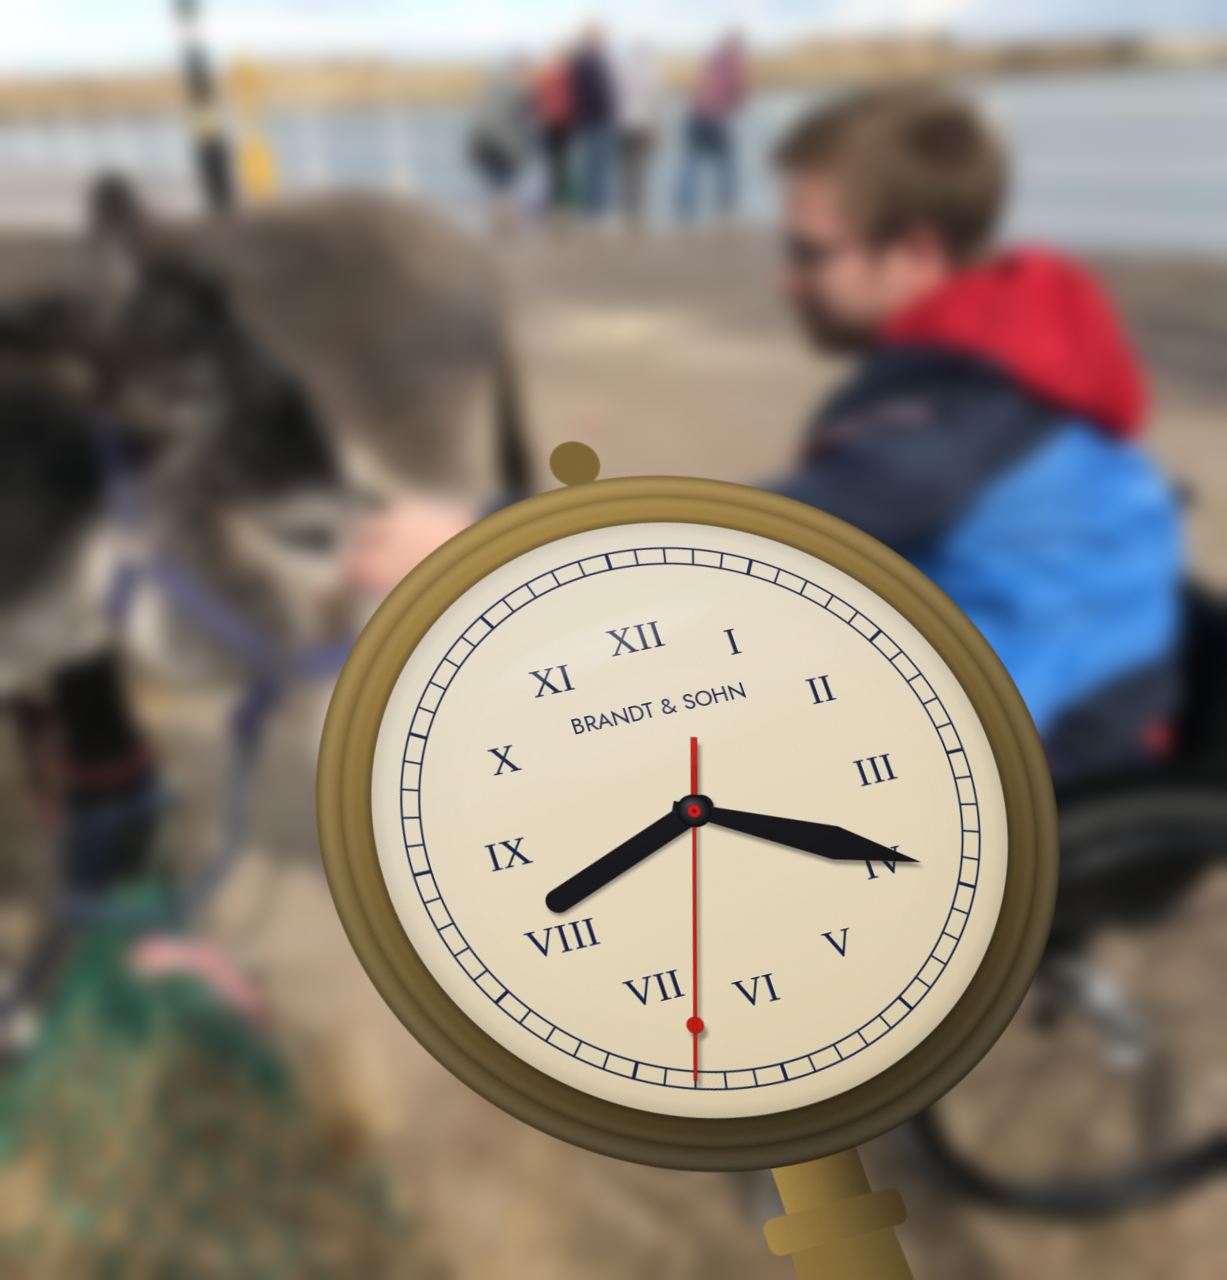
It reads 8.19.33
